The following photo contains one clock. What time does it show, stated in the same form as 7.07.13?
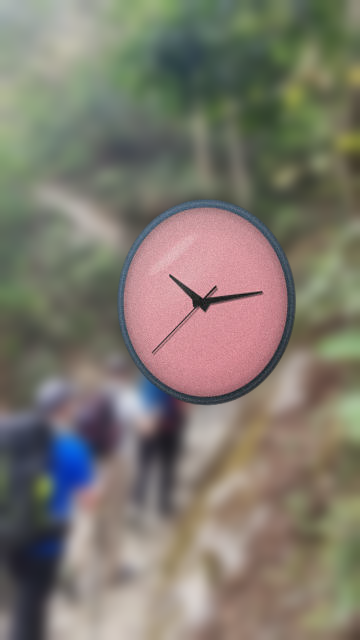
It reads 10.13.38
